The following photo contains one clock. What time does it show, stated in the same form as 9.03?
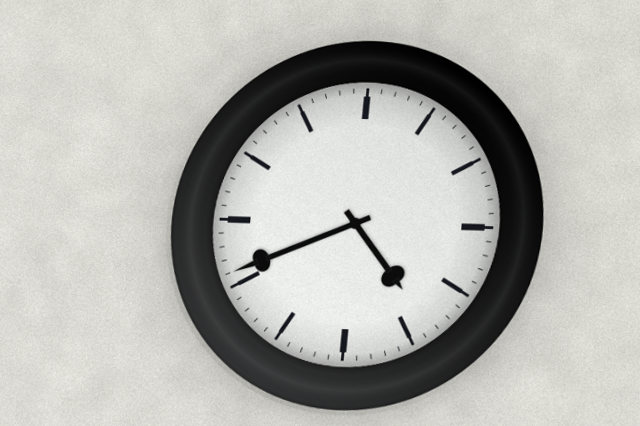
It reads 4.41
